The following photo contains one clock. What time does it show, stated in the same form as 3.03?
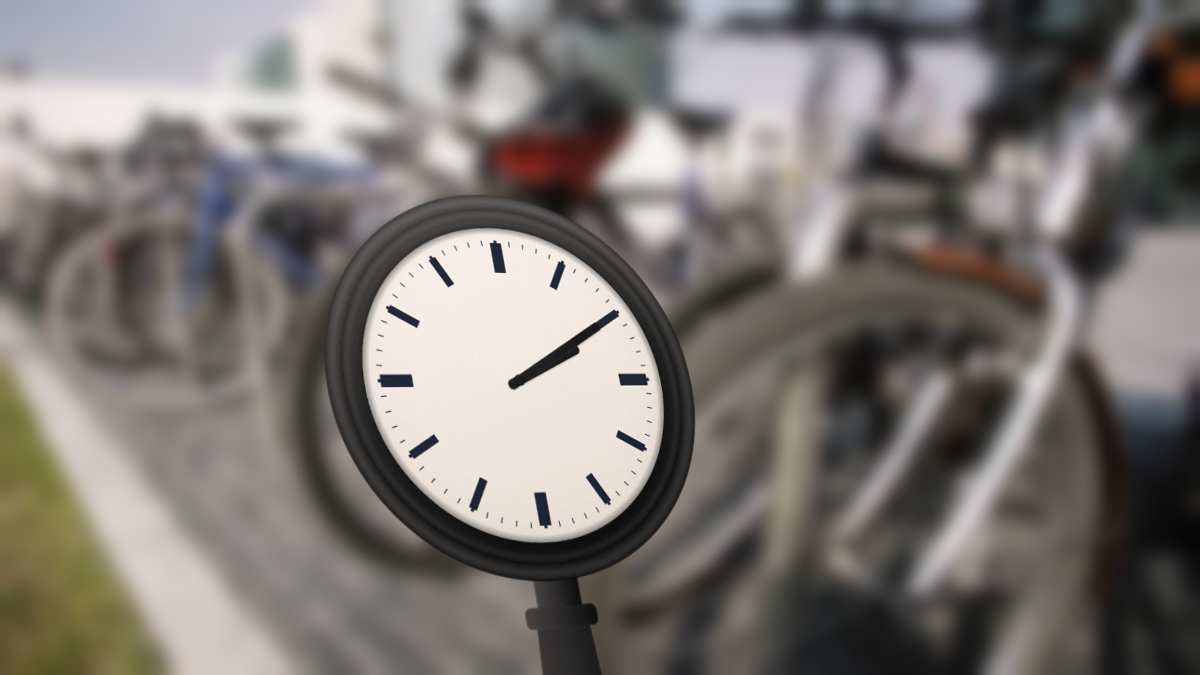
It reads 2.10
